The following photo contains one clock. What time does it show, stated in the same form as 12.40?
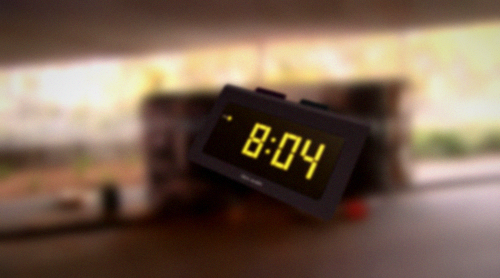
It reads 8.04
